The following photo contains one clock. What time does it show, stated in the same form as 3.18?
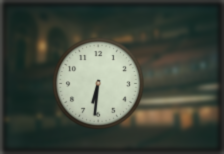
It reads 6.31
